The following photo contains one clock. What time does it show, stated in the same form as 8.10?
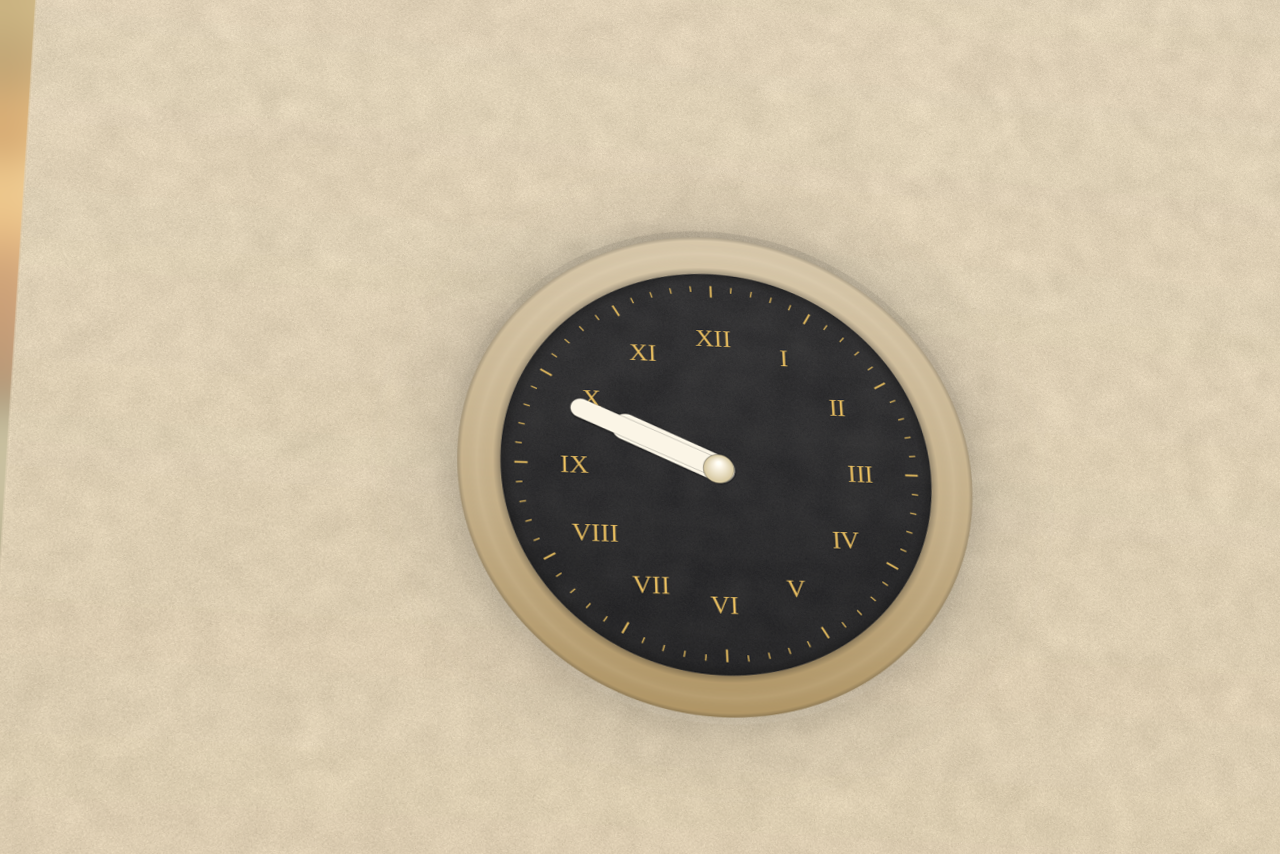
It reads 9.49
